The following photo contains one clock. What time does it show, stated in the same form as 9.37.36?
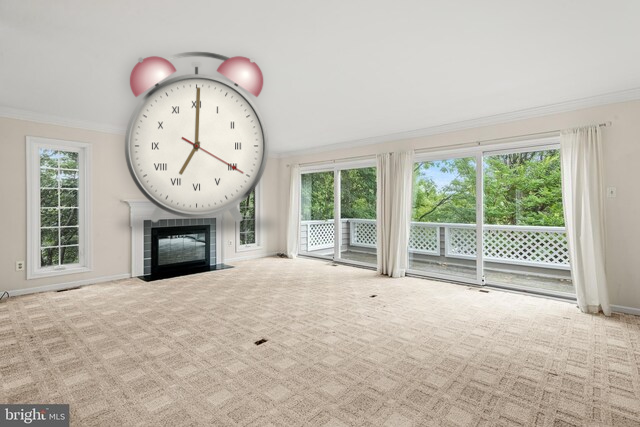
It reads 7.00.20
